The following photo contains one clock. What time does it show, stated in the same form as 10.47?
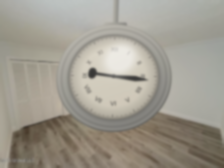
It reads 9.16
